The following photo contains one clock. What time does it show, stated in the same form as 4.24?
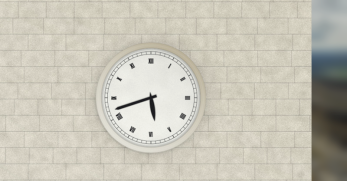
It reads 5.42
